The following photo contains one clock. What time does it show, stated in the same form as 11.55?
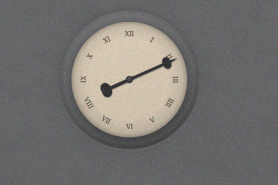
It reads 8.11
